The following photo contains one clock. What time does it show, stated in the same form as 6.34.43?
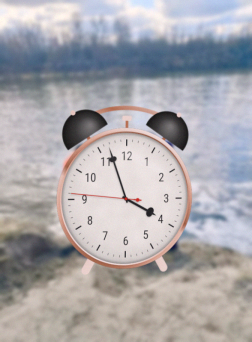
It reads 3.56.46
